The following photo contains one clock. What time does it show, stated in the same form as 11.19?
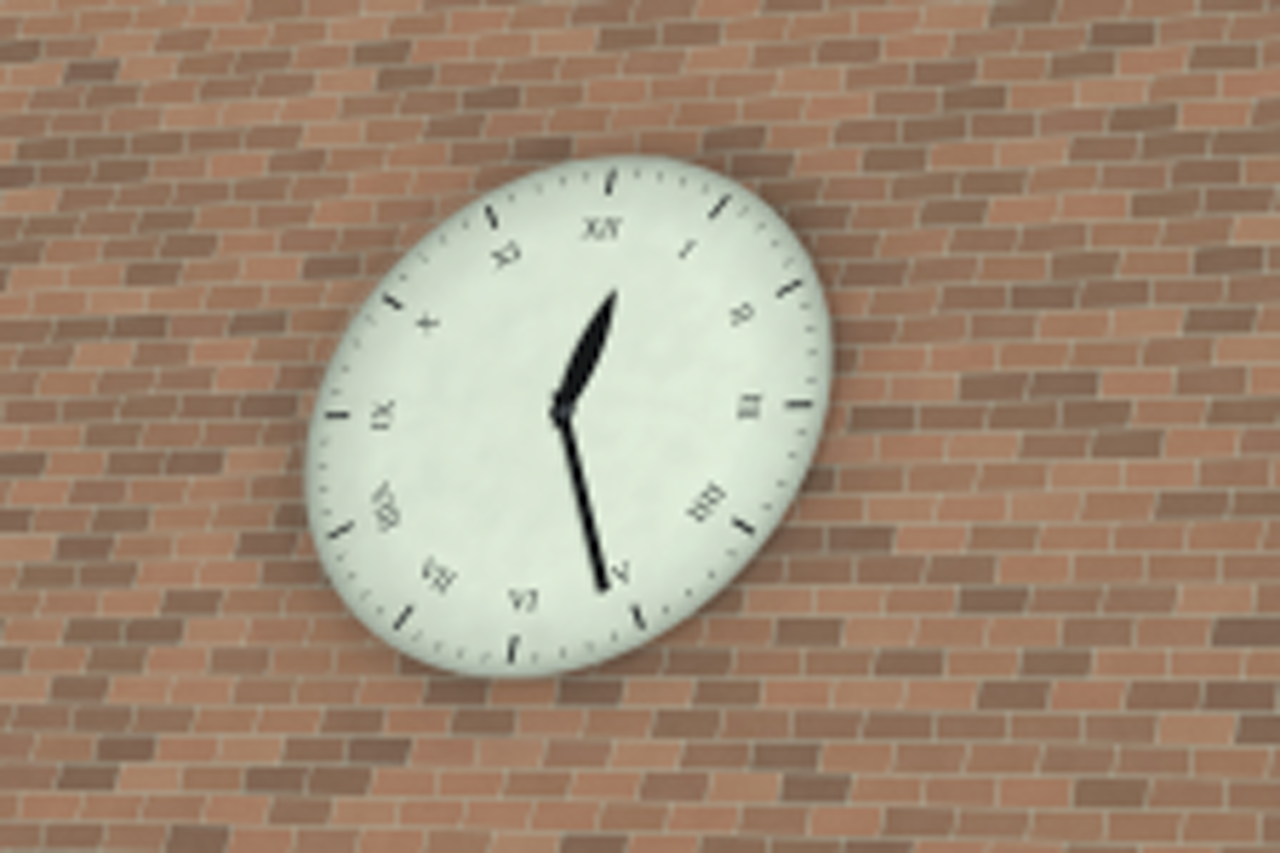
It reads 12.26
